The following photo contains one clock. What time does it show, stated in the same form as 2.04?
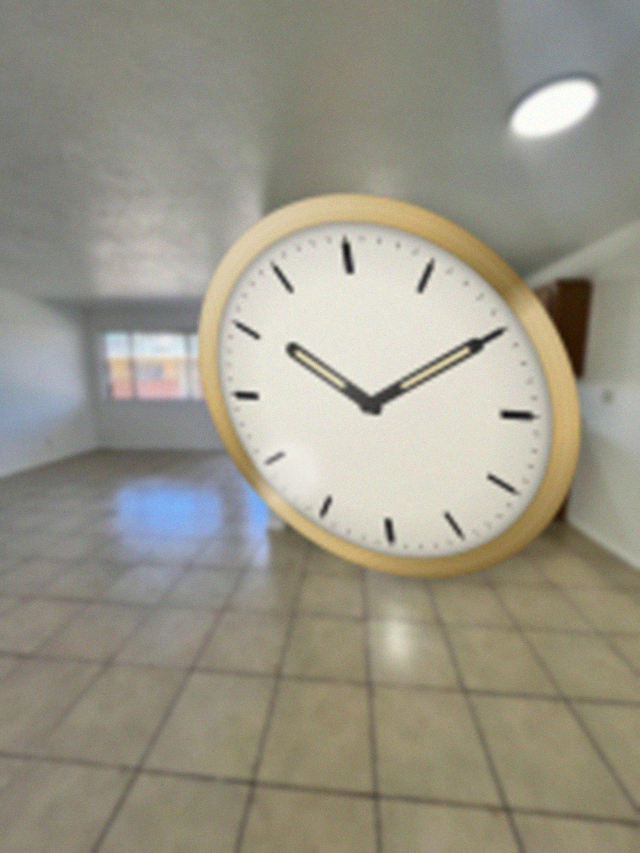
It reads 10.10
